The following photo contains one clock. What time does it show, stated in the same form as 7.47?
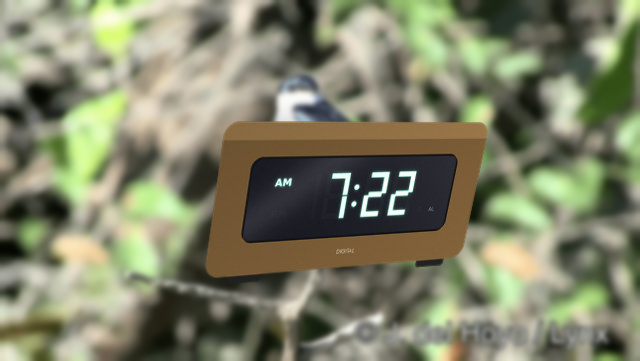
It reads 7.22
